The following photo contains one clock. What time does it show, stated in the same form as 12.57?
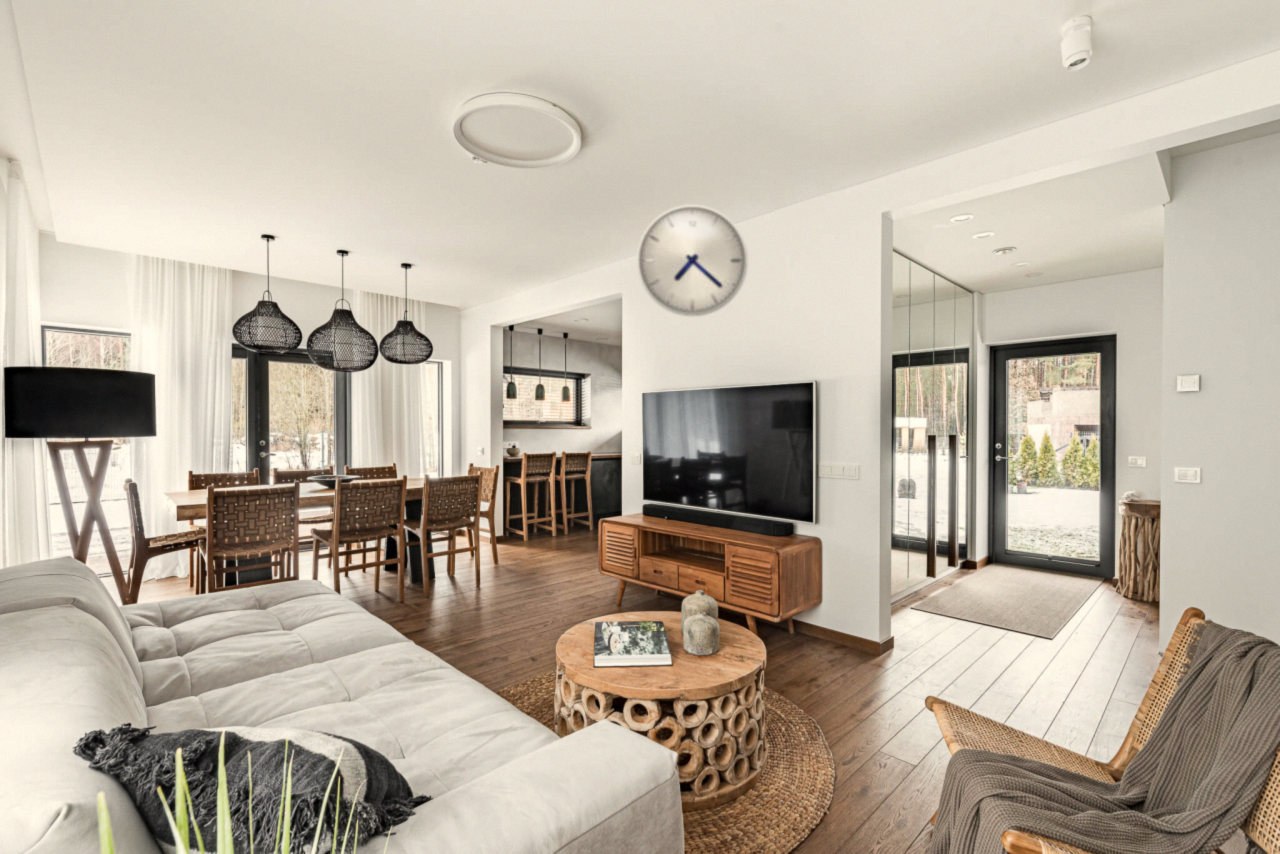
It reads 7.22
